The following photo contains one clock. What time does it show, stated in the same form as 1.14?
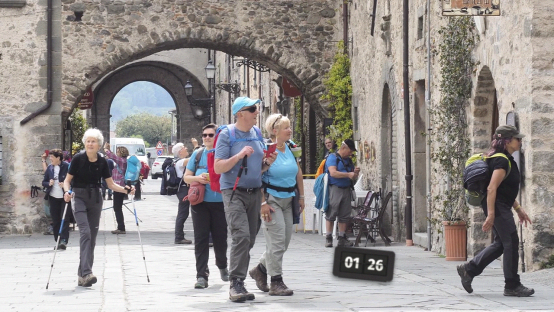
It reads 1.26
